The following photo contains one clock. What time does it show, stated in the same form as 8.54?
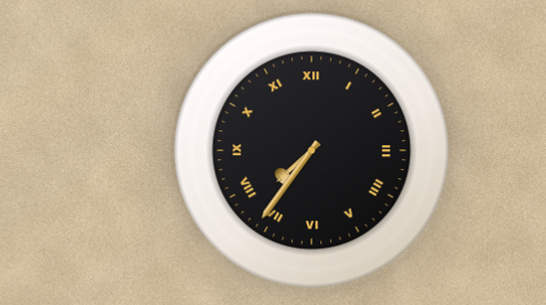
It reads 7.36
